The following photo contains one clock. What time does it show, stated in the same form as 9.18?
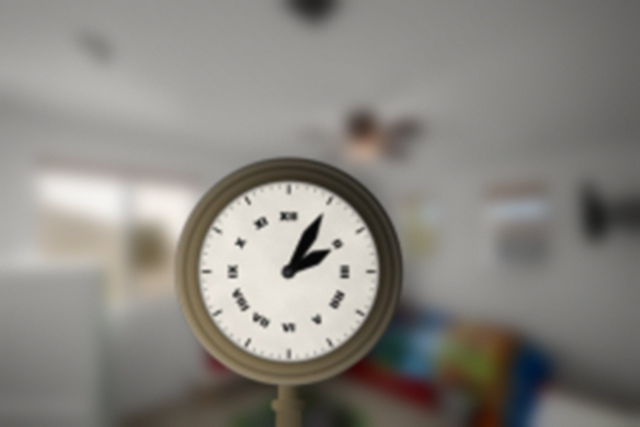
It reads 2.05
